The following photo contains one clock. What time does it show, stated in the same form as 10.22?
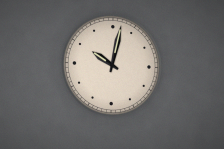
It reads 10.02
